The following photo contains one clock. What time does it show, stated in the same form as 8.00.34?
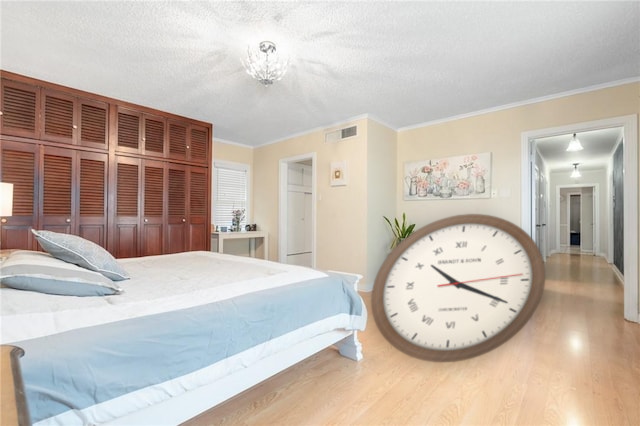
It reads 10.19.14
